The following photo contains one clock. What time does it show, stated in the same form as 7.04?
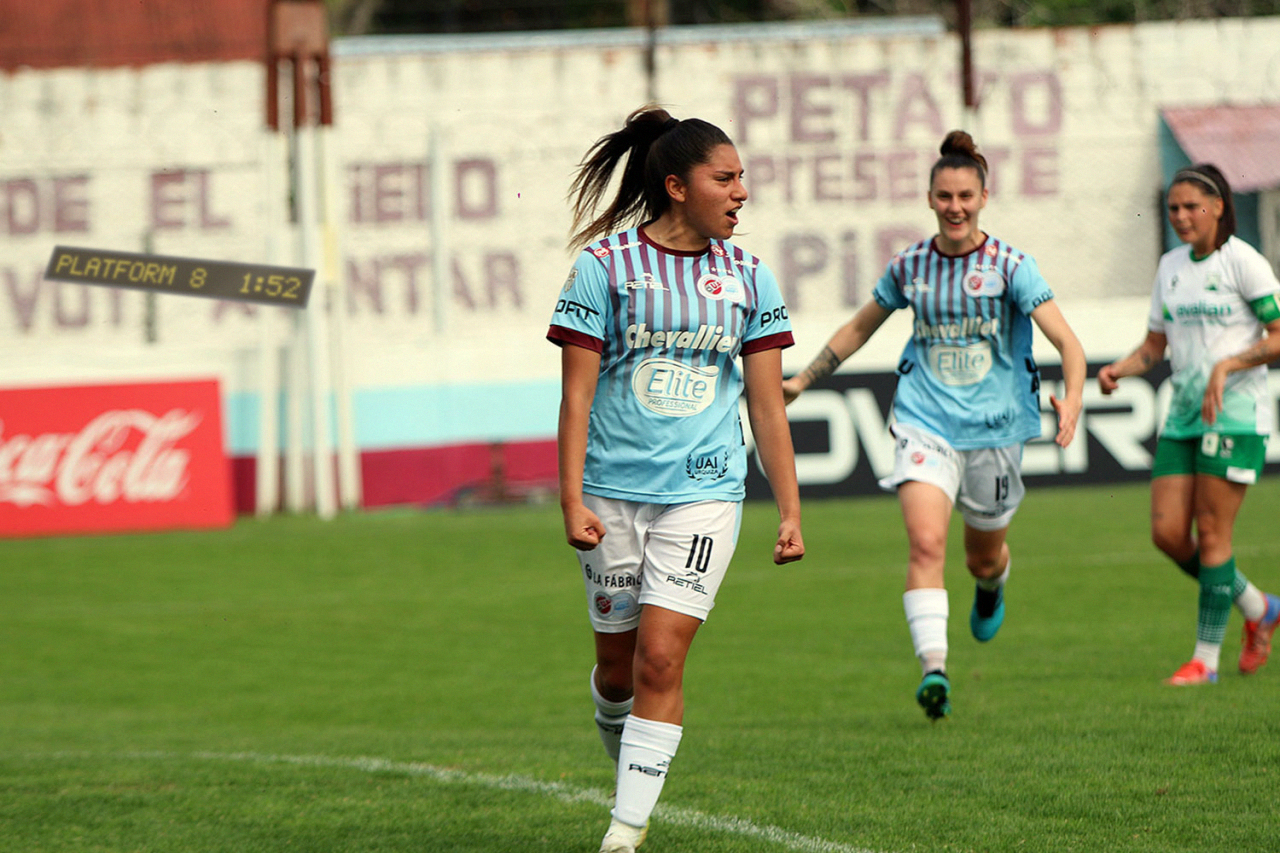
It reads 1.52
